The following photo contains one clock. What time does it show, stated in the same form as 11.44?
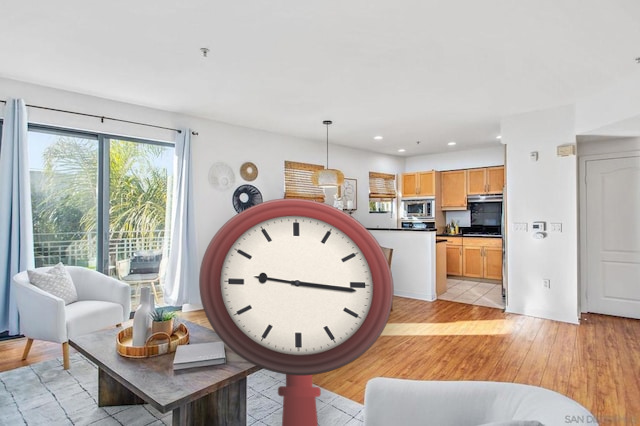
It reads 9.16
